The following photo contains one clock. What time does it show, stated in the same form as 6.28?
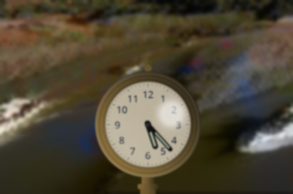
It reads 5.23
